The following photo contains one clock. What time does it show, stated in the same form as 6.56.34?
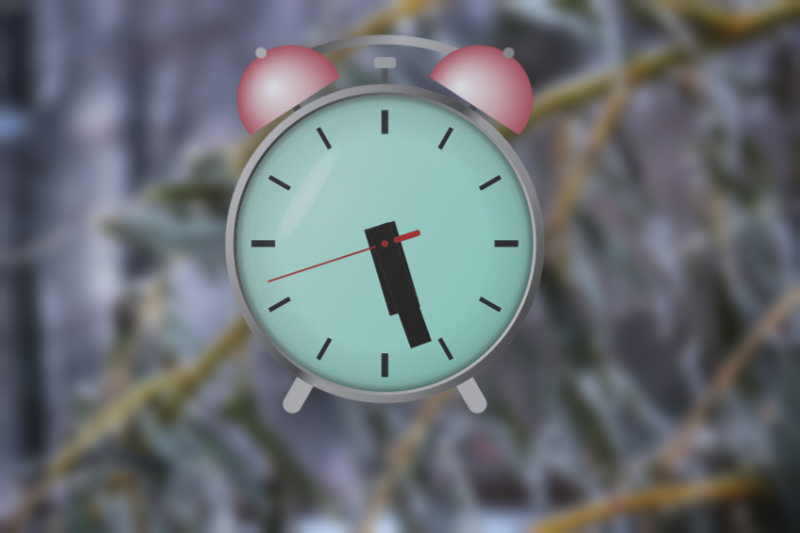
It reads 5.26.42
